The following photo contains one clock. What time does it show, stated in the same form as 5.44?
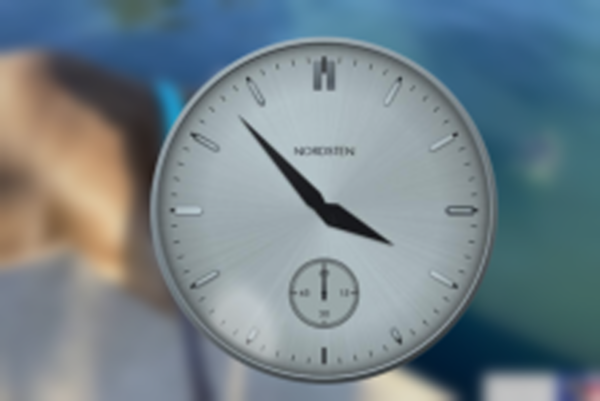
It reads 3.53
